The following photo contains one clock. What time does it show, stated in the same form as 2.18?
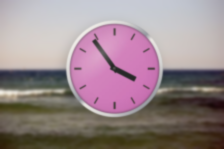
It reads 3.54
